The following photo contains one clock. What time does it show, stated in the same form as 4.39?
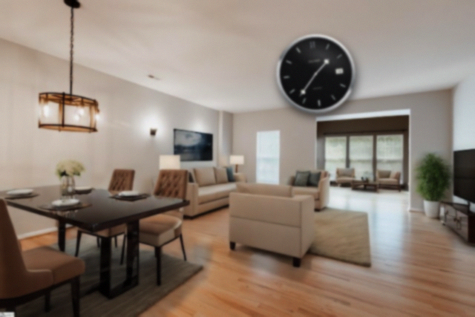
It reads 1.37
